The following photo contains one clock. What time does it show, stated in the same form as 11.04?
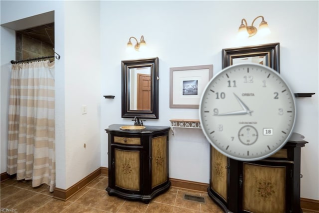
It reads 10.44
